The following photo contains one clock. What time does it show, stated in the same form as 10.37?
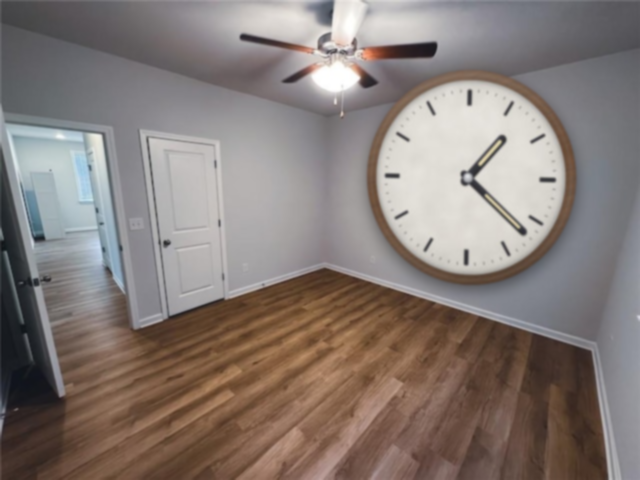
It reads 1.22
